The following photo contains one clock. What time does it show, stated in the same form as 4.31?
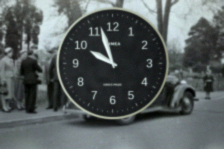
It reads 9.57
